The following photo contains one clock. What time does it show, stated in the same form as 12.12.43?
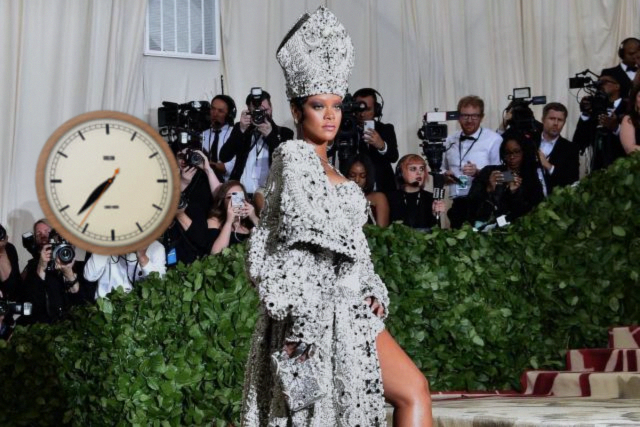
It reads 7.37.36
